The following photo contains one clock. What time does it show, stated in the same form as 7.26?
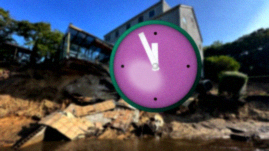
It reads 11.56
